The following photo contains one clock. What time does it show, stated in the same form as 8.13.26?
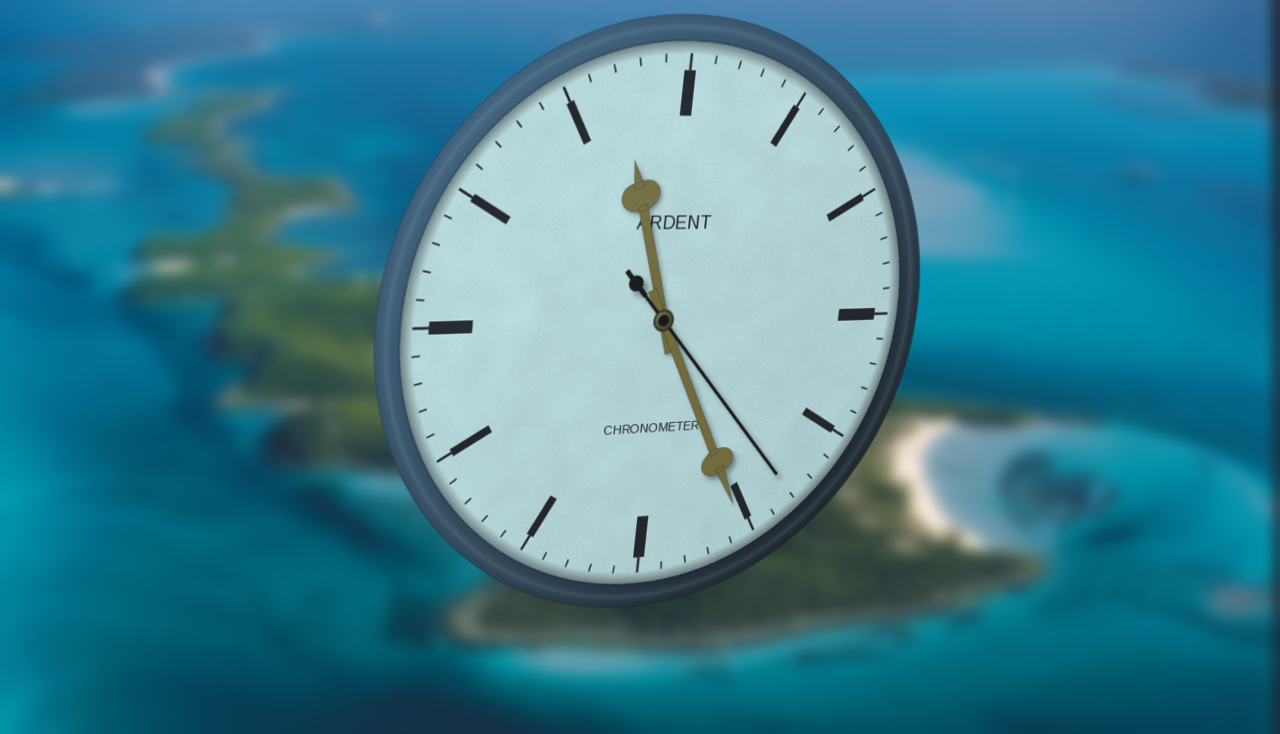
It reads 11.25.23
